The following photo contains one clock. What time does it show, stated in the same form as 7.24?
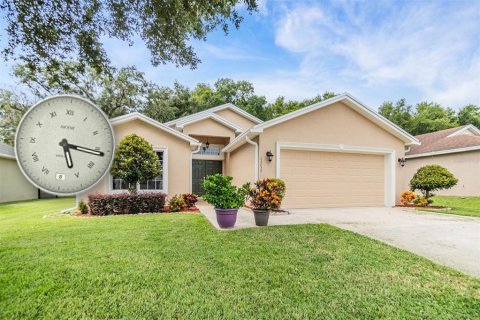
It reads 5.16
